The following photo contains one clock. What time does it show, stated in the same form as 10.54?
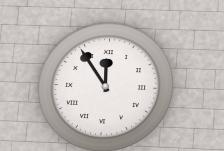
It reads 11.54
